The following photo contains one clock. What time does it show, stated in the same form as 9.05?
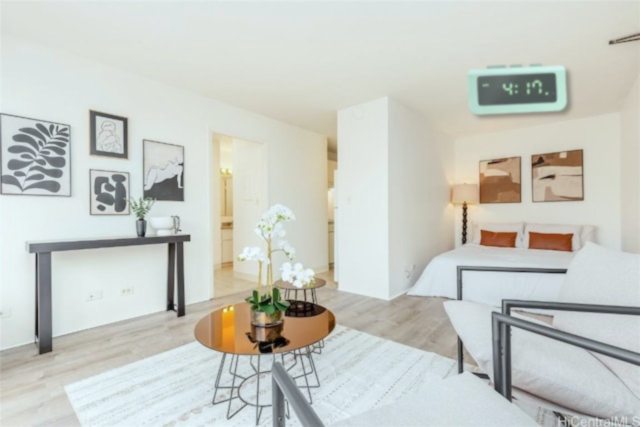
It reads 4.17
